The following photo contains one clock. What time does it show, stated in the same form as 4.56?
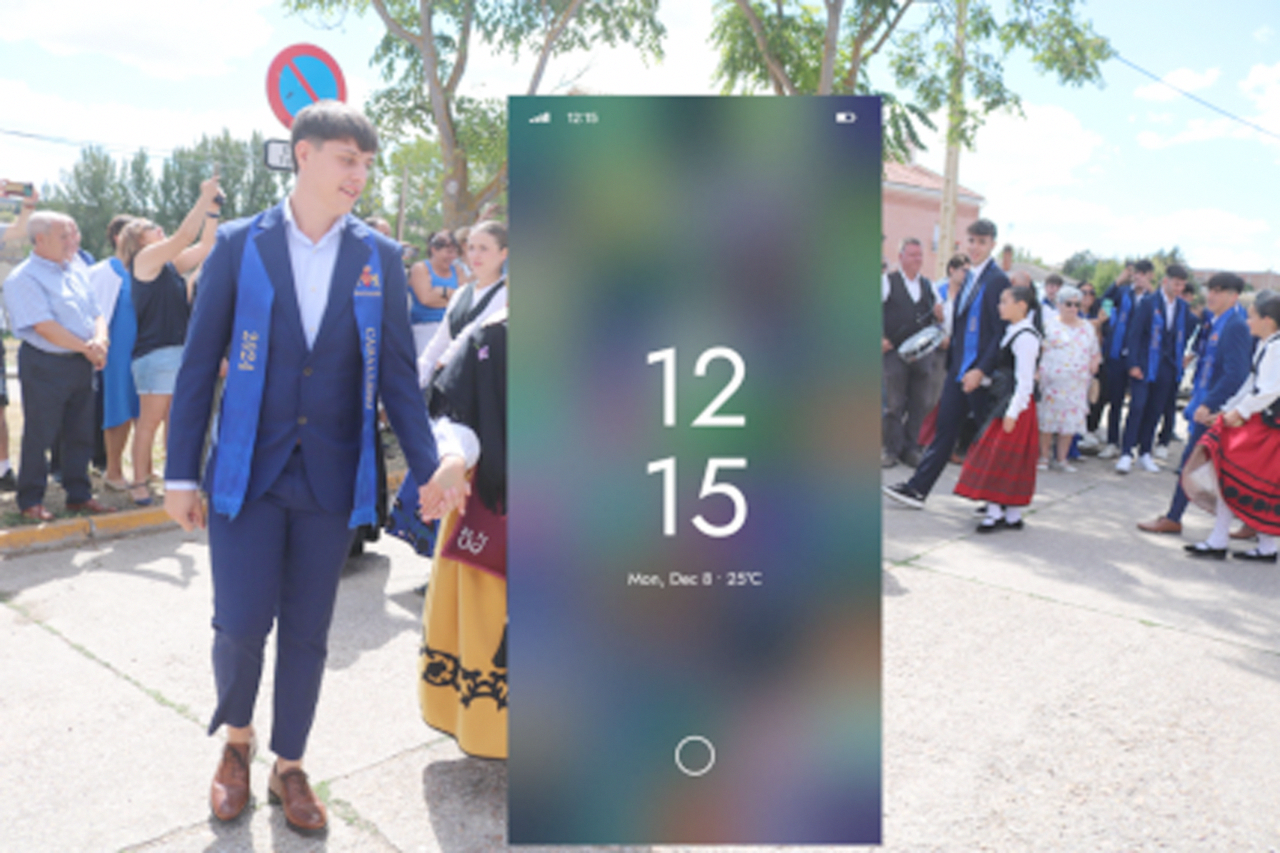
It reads 12.15
